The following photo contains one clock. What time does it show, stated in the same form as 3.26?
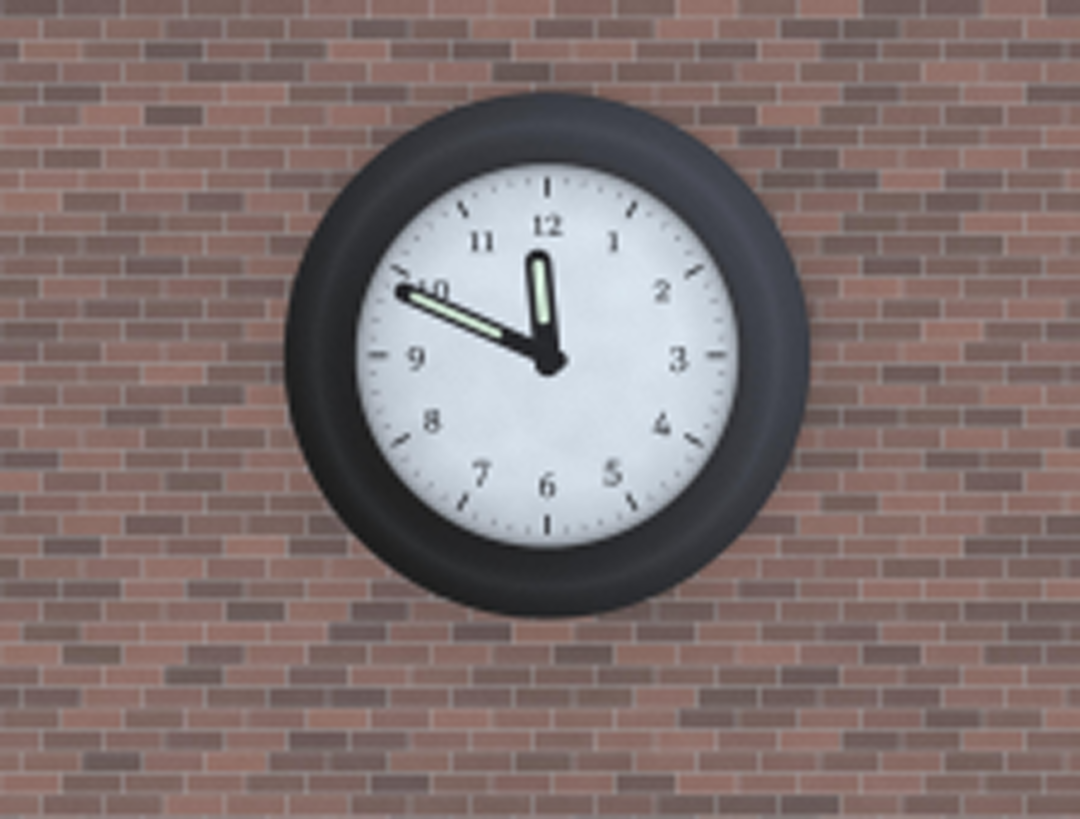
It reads 11.49
